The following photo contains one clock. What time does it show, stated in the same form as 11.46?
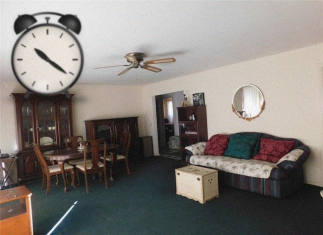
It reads 10.21
